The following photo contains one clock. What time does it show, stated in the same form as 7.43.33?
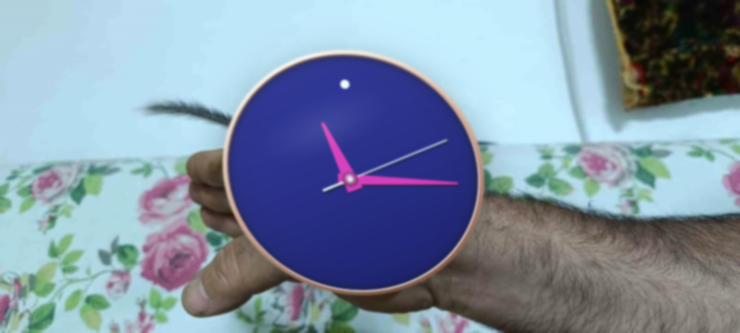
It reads 11.15.11
